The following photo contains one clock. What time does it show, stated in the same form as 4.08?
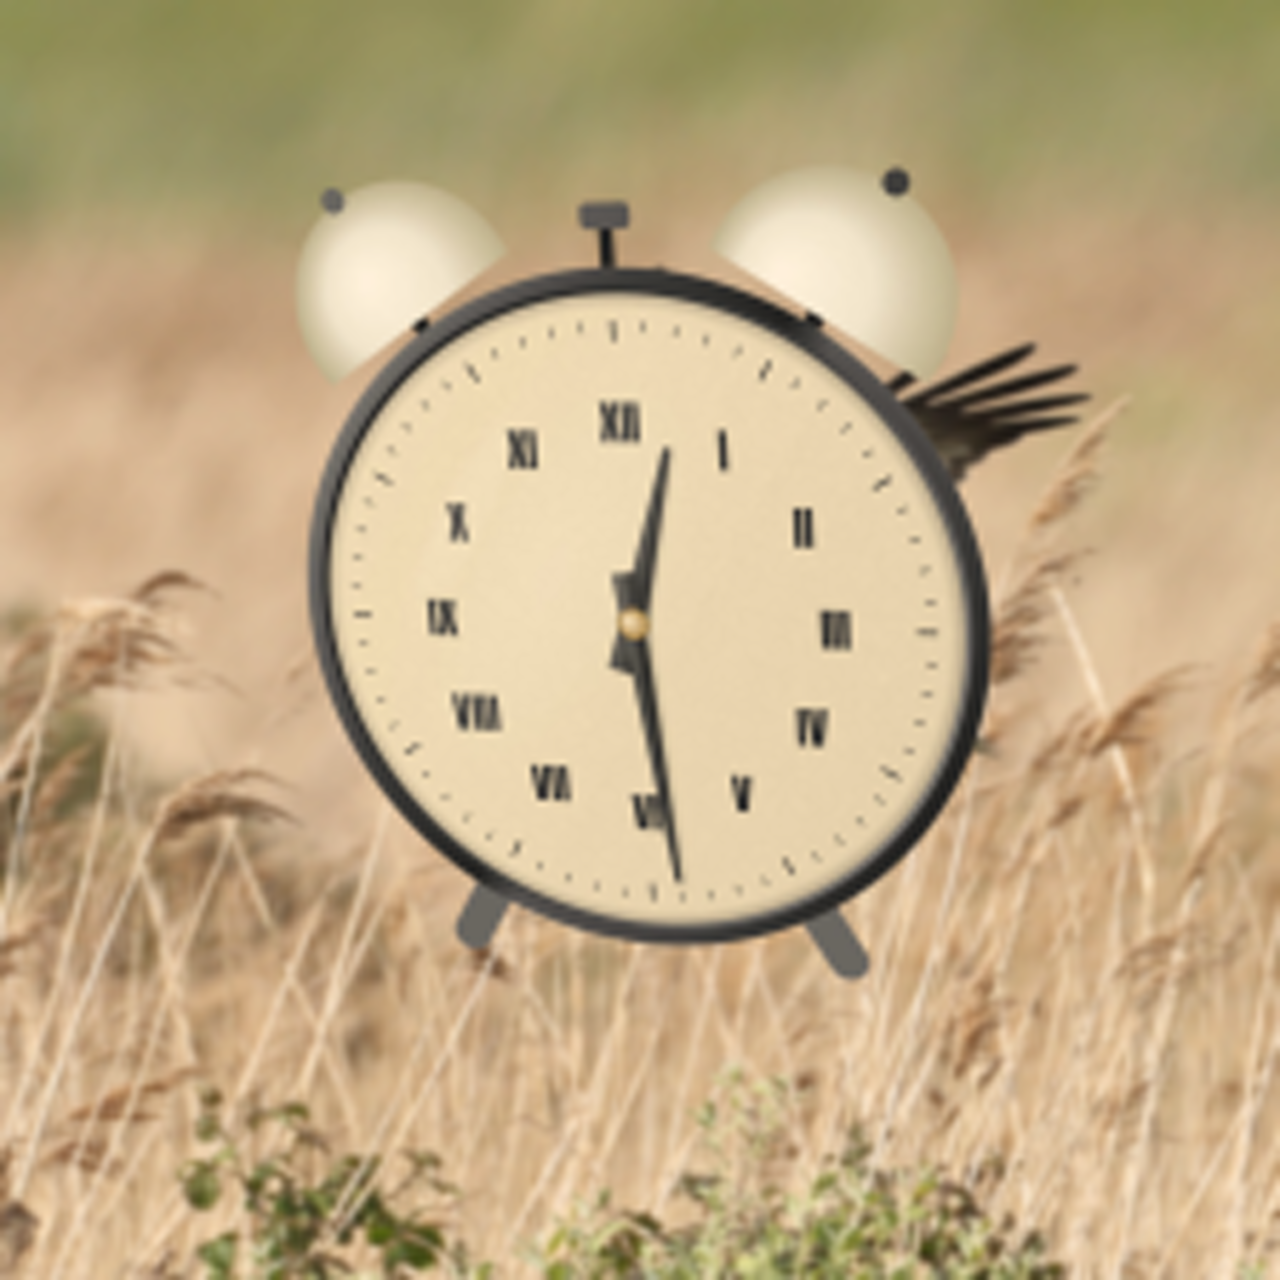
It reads 12.29
